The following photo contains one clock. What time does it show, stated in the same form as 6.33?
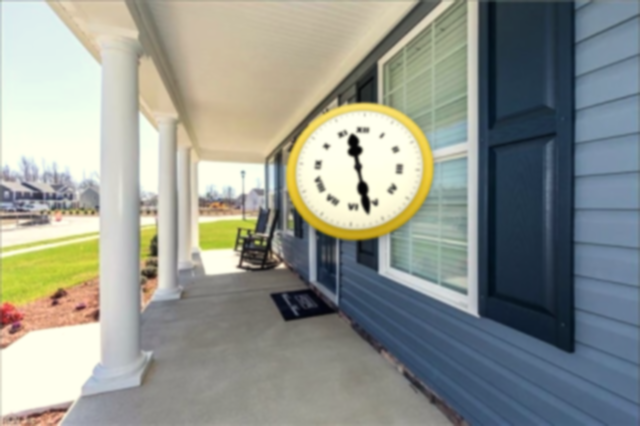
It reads 11.27
